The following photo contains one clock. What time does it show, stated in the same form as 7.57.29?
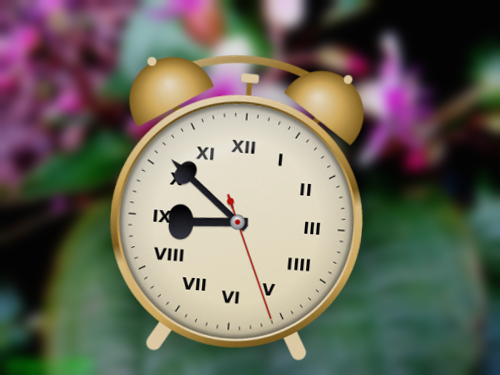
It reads 8.51.26
